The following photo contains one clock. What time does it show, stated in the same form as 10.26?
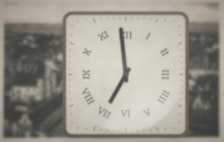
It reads 6.59
